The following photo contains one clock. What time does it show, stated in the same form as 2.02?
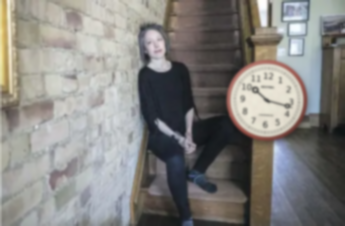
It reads 10.17
